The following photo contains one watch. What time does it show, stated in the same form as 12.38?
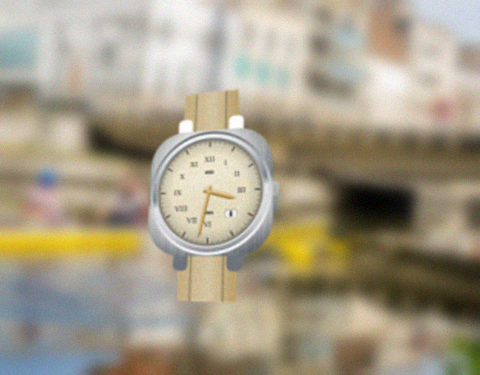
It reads 3.32
